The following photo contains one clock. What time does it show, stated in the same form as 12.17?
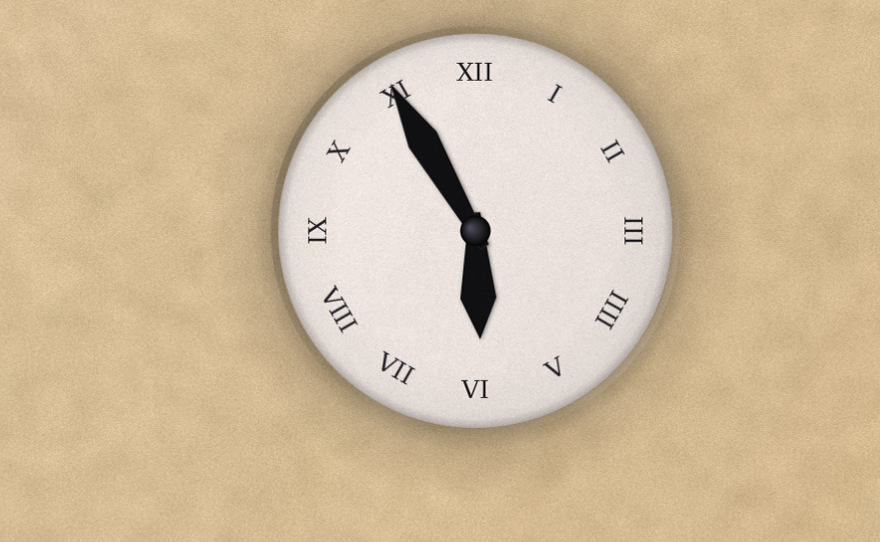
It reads 5.55
